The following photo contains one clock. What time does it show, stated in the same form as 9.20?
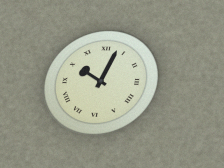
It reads 10.03
